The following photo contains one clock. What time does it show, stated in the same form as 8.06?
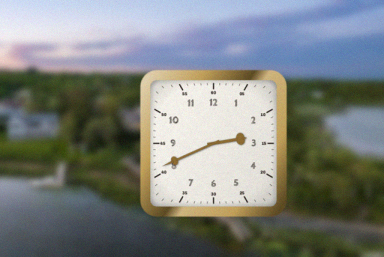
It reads 2.41
